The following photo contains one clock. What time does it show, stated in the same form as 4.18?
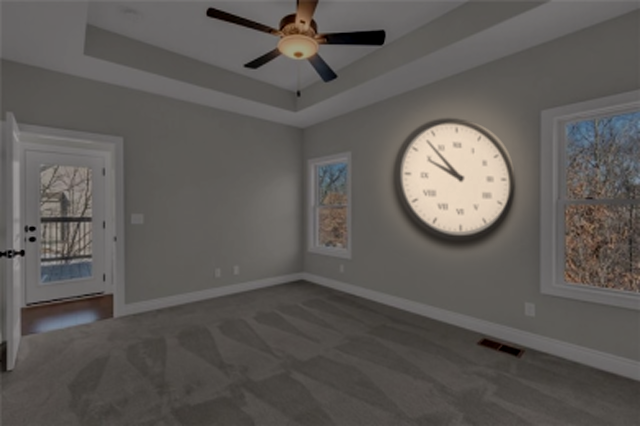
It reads 9.53
